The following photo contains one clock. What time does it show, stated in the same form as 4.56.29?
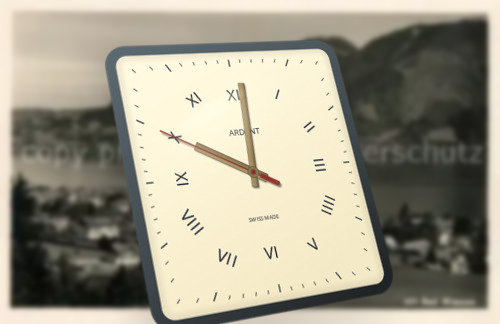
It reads 10.00.50
